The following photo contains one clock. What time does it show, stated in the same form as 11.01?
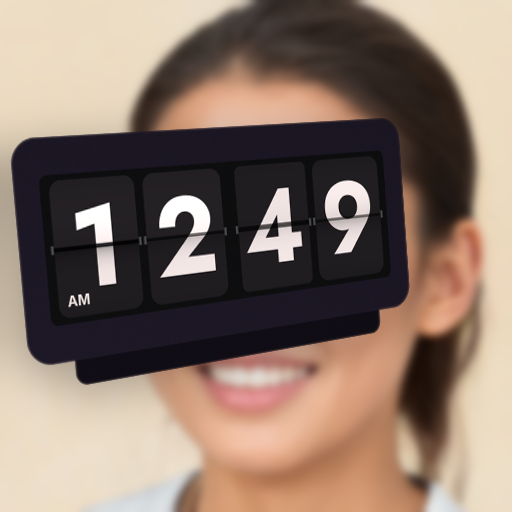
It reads 12.49
